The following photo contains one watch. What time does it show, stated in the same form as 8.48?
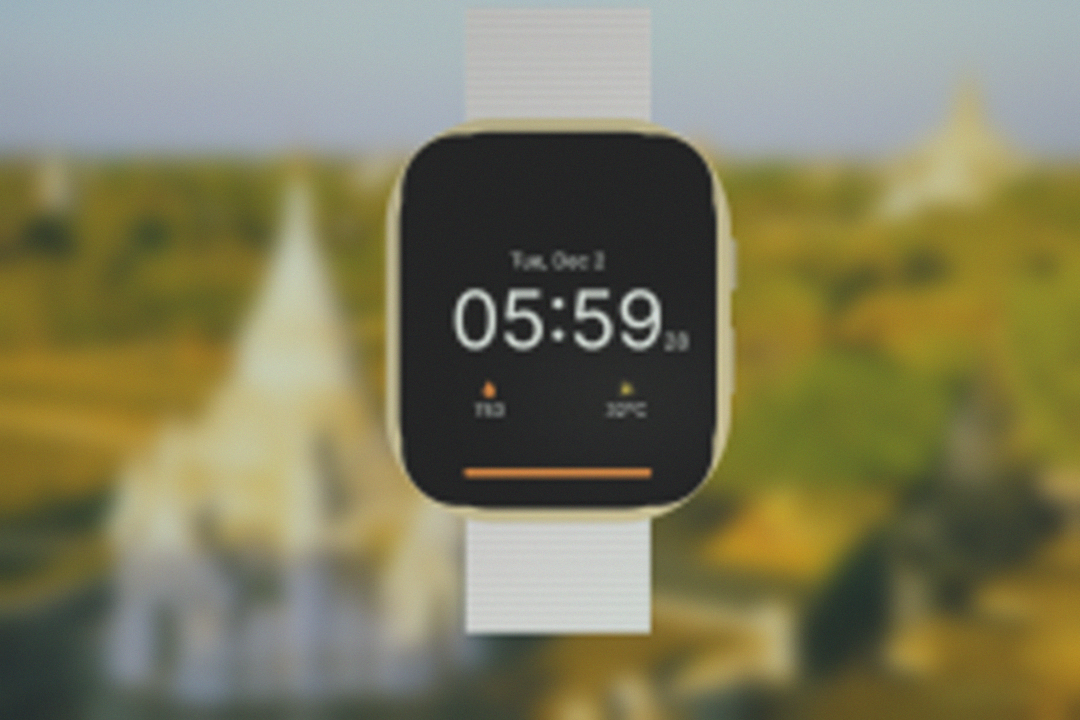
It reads 5.59
